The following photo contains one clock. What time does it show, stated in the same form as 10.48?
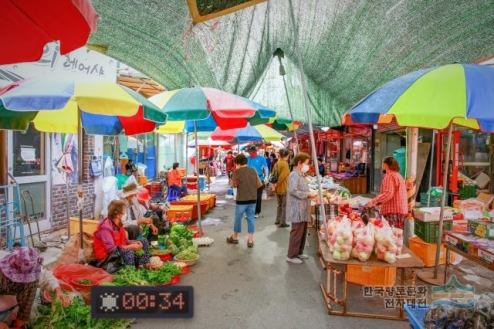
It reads 0.34
